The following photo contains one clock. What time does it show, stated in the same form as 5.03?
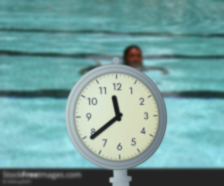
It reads 11.39
